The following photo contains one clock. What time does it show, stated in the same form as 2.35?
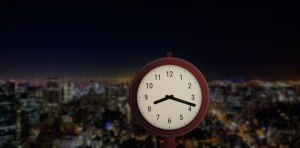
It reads 8.18
